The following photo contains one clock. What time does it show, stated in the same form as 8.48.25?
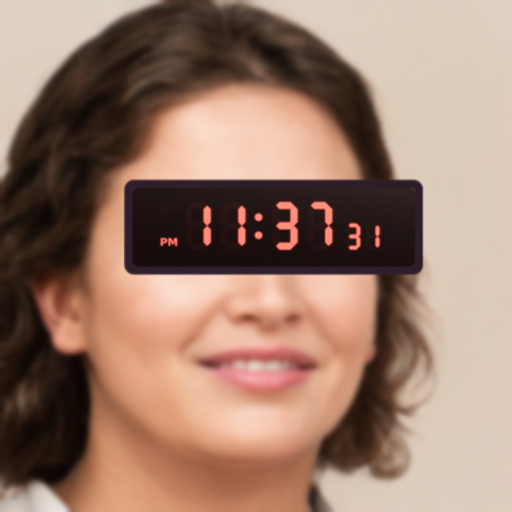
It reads 11.37.31
